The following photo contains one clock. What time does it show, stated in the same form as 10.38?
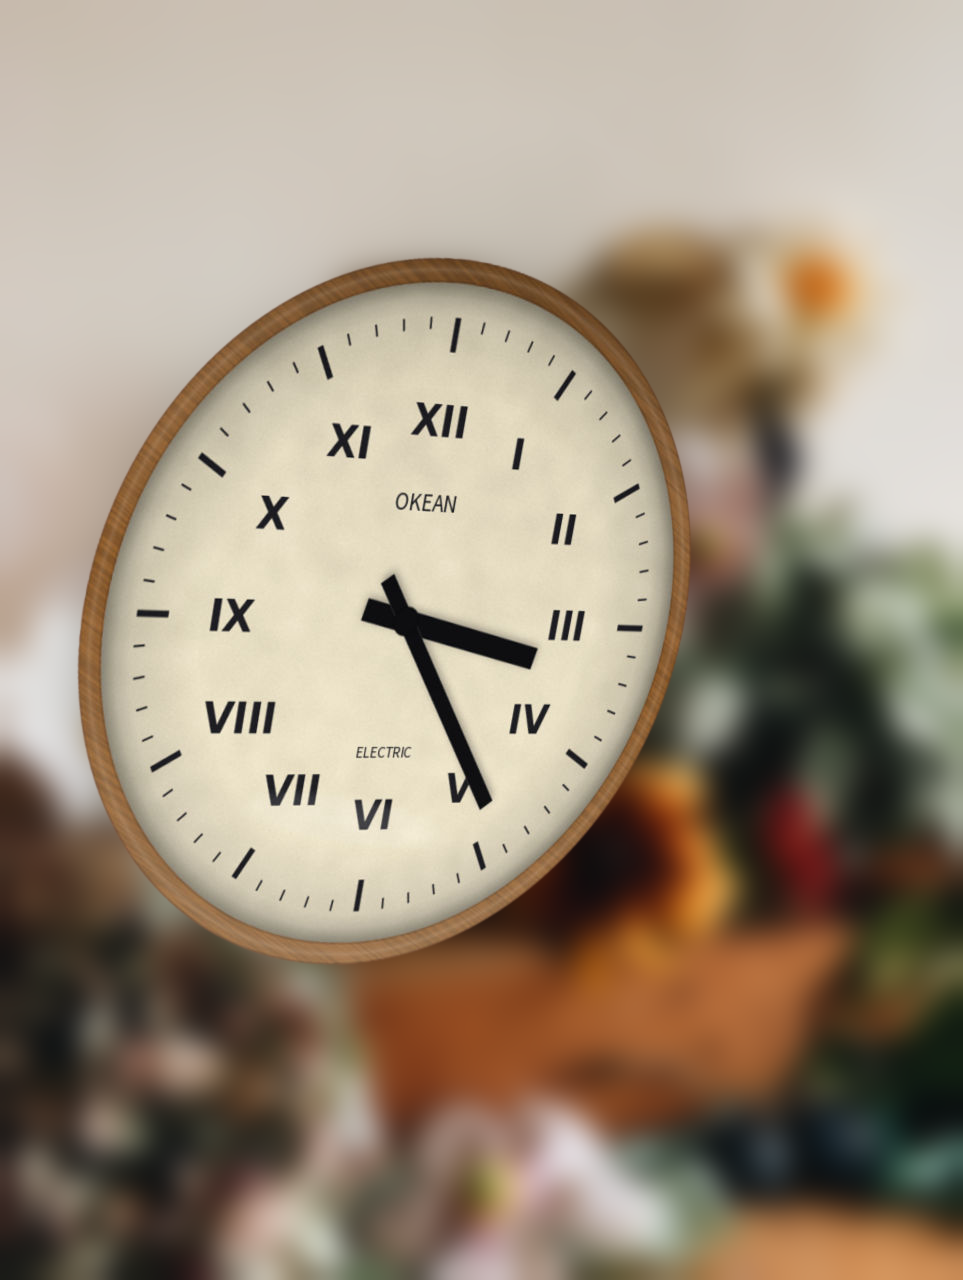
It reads 3.24
